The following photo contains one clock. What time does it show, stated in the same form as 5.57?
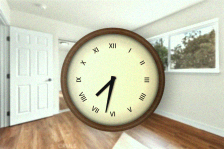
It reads 7.32
